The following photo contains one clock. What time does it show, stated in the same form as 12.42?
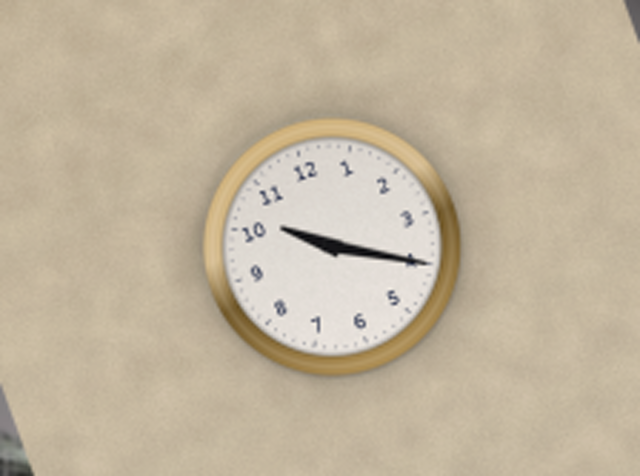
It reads 10.20
